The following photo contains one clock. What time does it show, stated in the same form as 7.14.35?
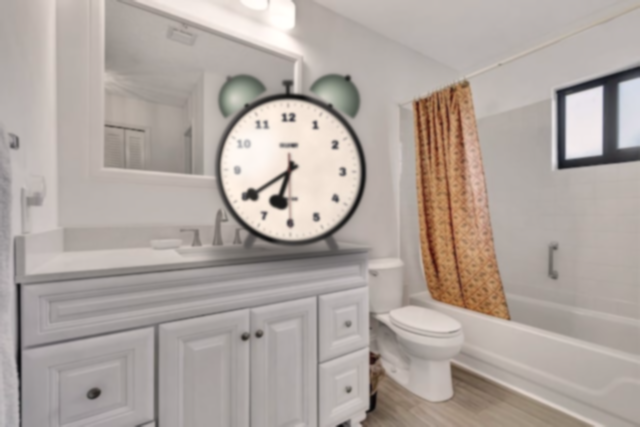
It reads 6.39.30
